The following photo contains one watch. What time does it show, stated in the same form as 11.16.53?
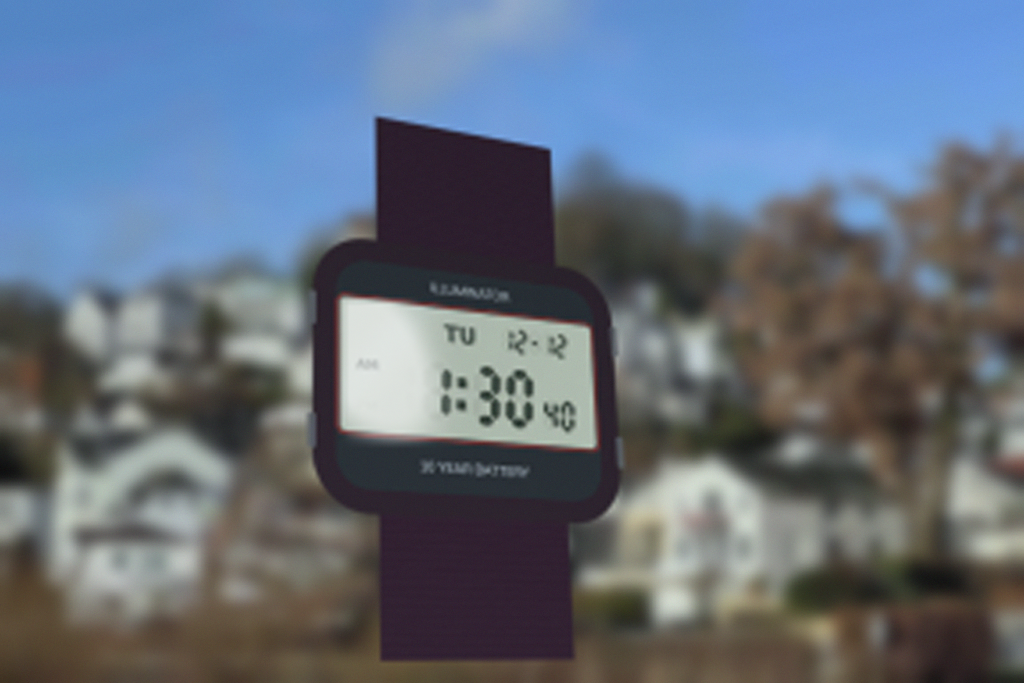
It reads 1.30.40
